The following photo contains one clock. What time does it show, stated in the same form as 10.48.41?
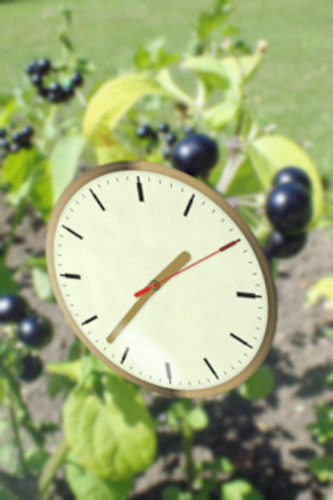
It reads 1.37.10
